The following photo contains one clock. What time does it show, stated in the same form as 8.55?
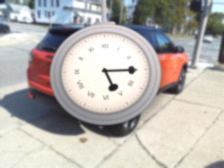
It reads 5.15
